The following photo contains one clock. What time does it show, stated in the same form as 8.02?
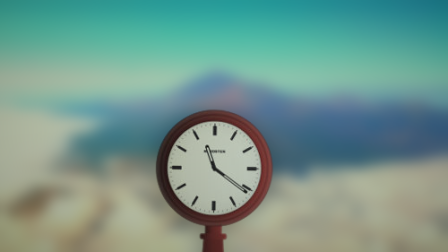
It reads 11.21
